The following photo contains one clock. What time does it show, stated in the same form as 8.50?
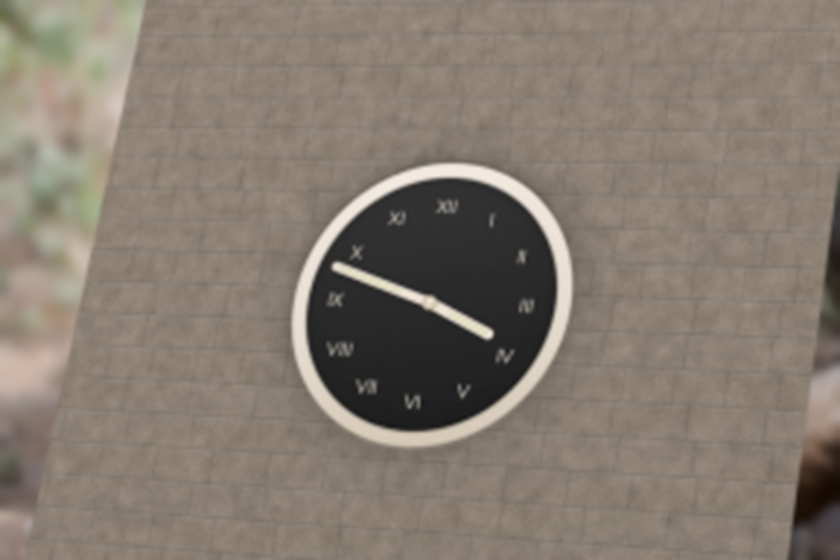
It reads 3.48
